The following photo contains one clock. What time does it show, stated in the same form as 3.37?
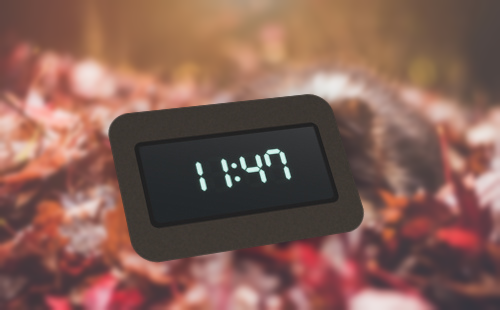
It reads 11.47
